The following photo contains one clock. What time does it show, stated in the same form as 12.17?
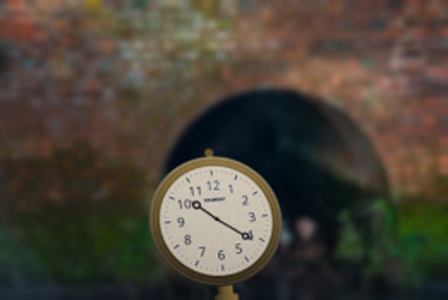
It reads 10.21
